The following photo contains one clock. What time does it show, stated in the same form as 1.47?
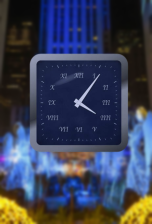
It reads 4.06
